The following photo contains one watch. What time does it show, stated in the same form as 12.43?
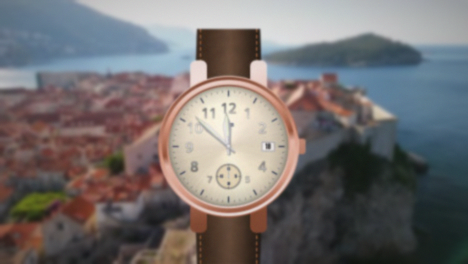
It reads 11.52
